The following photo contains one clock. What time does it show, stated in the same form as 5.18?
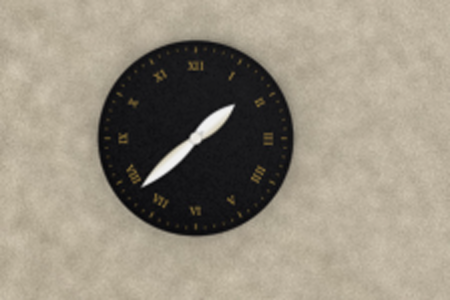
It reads 1.38
